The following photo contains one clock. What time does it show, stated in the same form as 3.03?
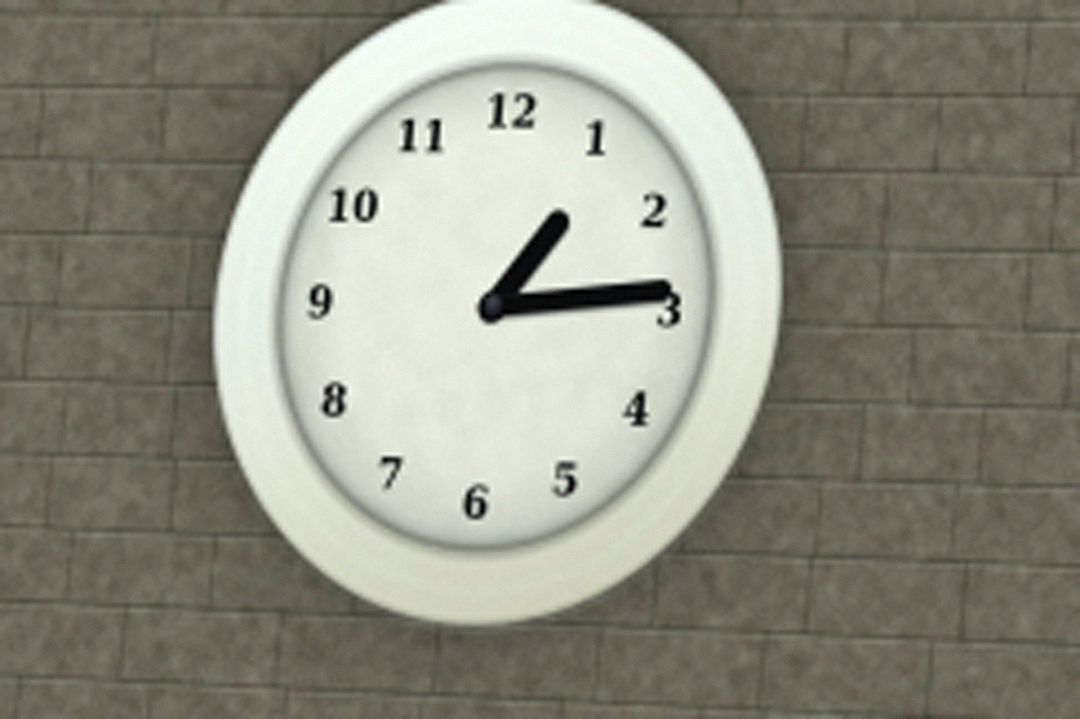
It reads 1.14
